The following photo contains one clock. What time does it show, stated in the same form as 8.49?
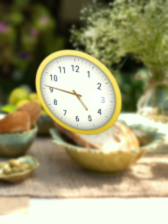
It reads 4.46
